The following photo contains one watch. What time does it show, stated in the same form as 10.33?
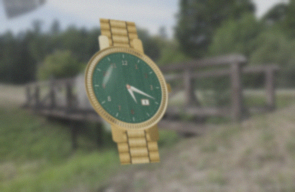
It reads 5.19
